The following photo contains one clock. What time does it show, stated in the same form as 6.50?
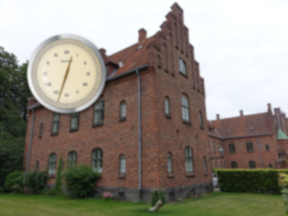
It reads 12.33
